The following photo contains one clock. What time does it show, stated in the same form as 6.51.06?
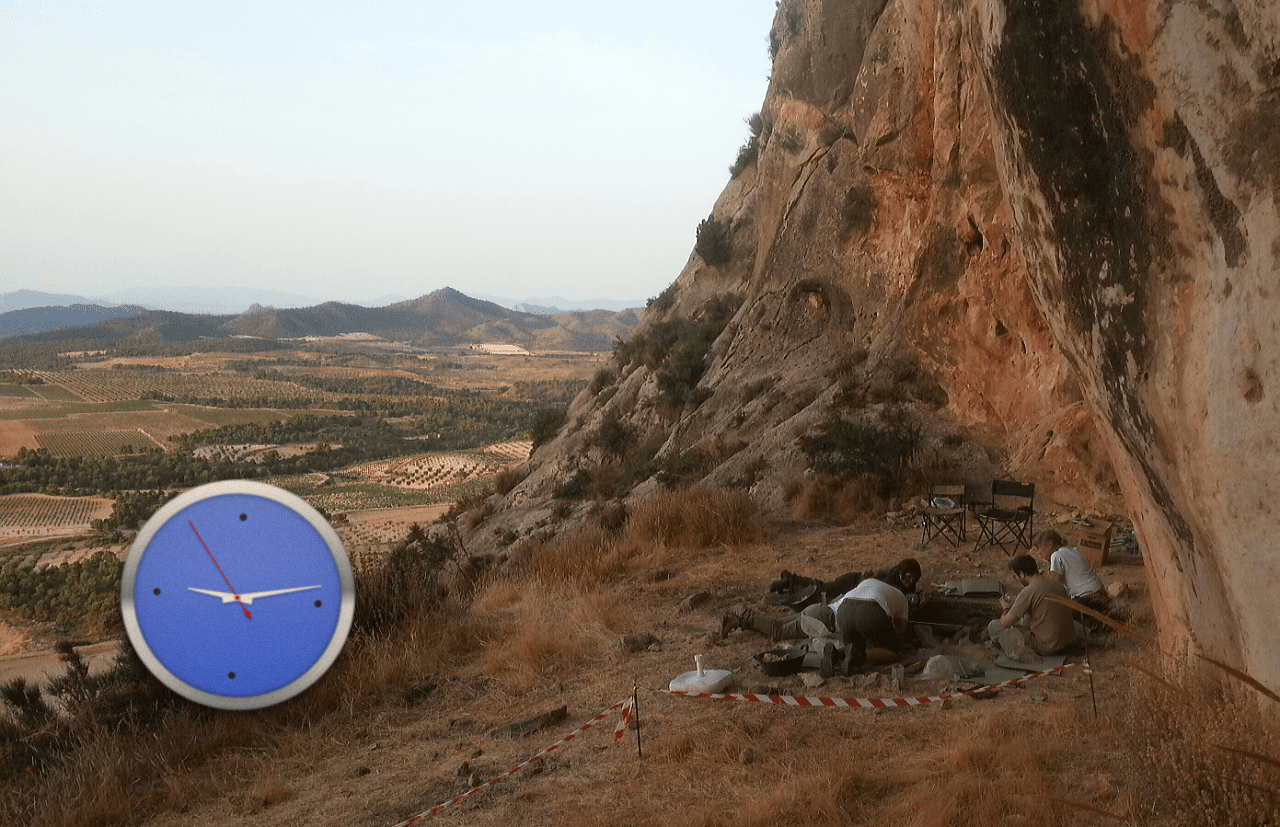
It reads 9.12.54
